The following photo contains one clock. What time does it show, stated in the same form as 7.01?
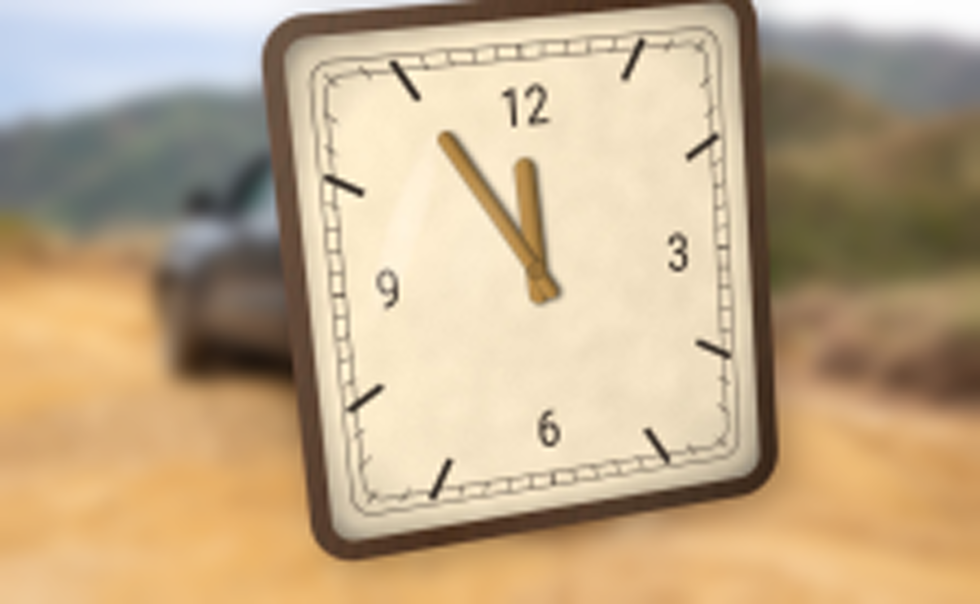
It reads 11.55
